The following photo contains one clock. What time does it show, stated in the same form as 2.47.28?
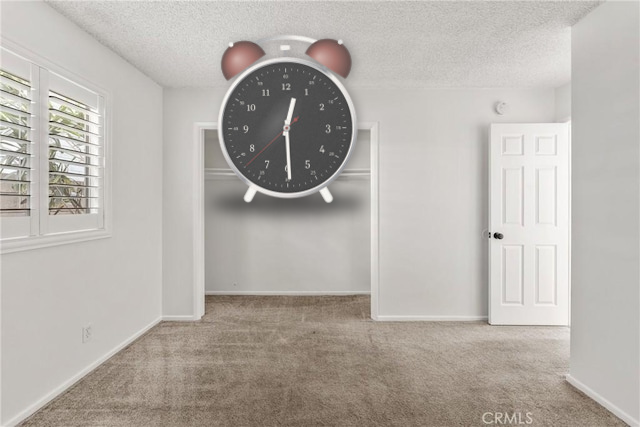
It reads 12.29.38
